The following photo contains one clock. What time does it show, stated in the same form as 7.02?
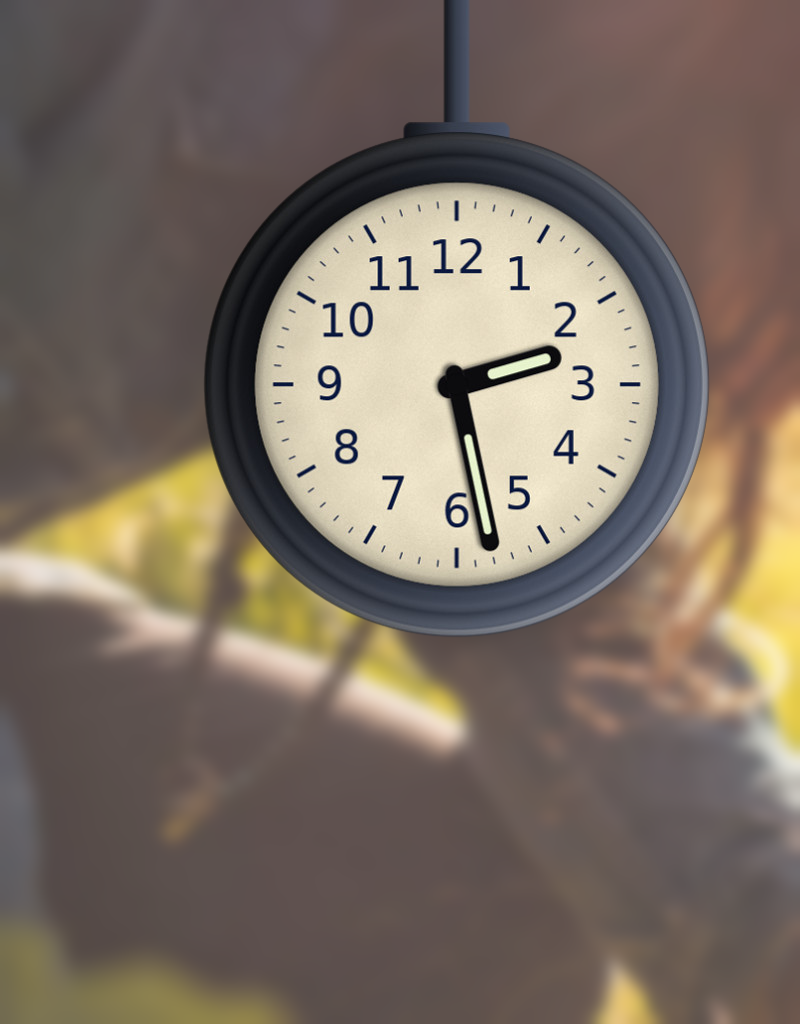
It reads 2.28
